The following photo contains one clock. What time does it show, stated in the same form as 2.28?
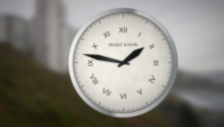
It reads 1.47
